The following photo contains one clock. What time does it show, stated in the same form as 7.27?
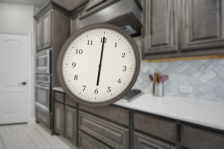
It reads 6.00
